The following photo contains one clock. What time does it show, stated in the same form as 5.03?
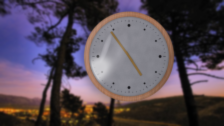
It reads 4.54
